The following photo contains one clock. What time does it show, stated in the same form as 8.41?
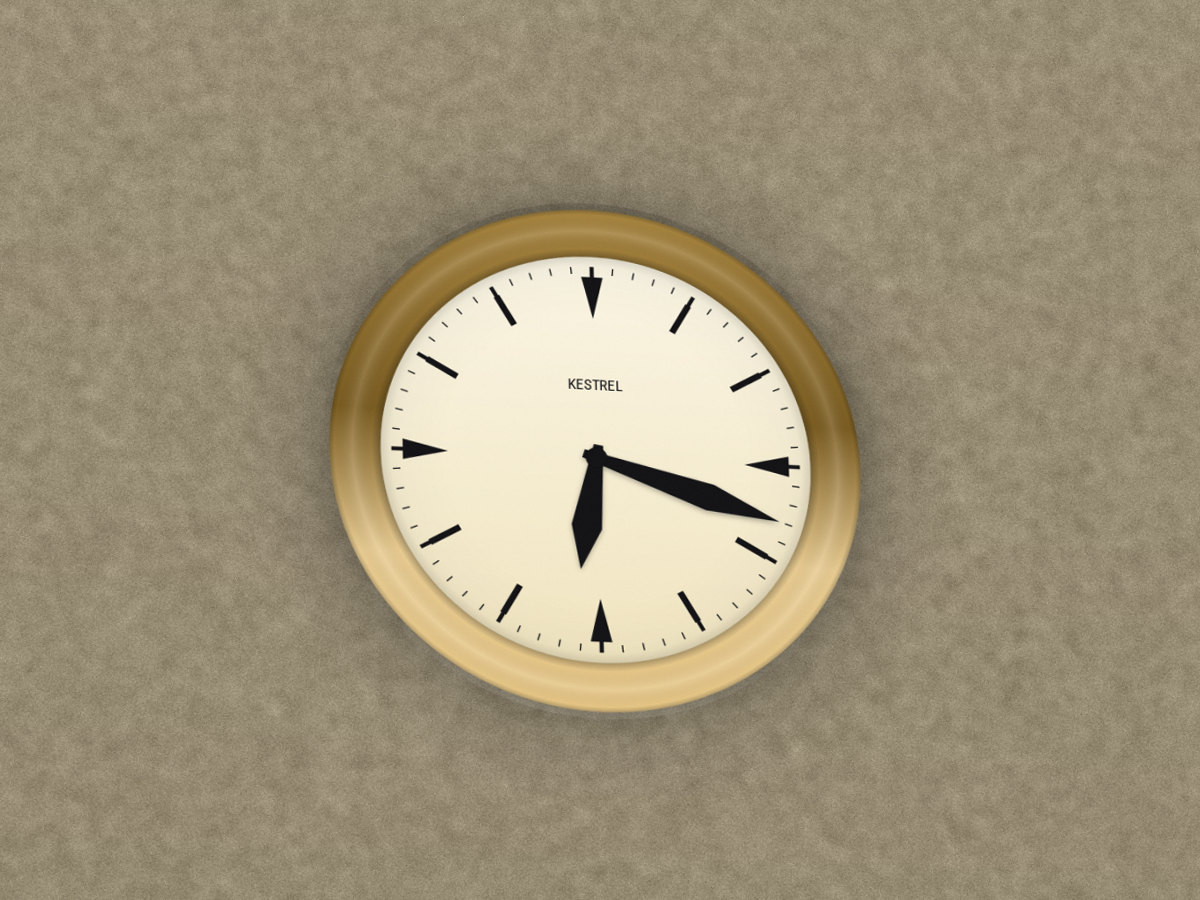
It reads 6.18
